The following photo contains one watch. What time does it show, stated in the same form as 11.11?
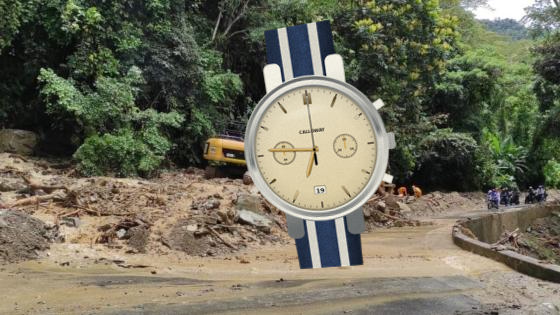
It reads 6.46
